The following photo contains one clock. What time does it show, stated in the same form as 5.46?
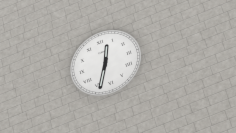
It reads 12.34
